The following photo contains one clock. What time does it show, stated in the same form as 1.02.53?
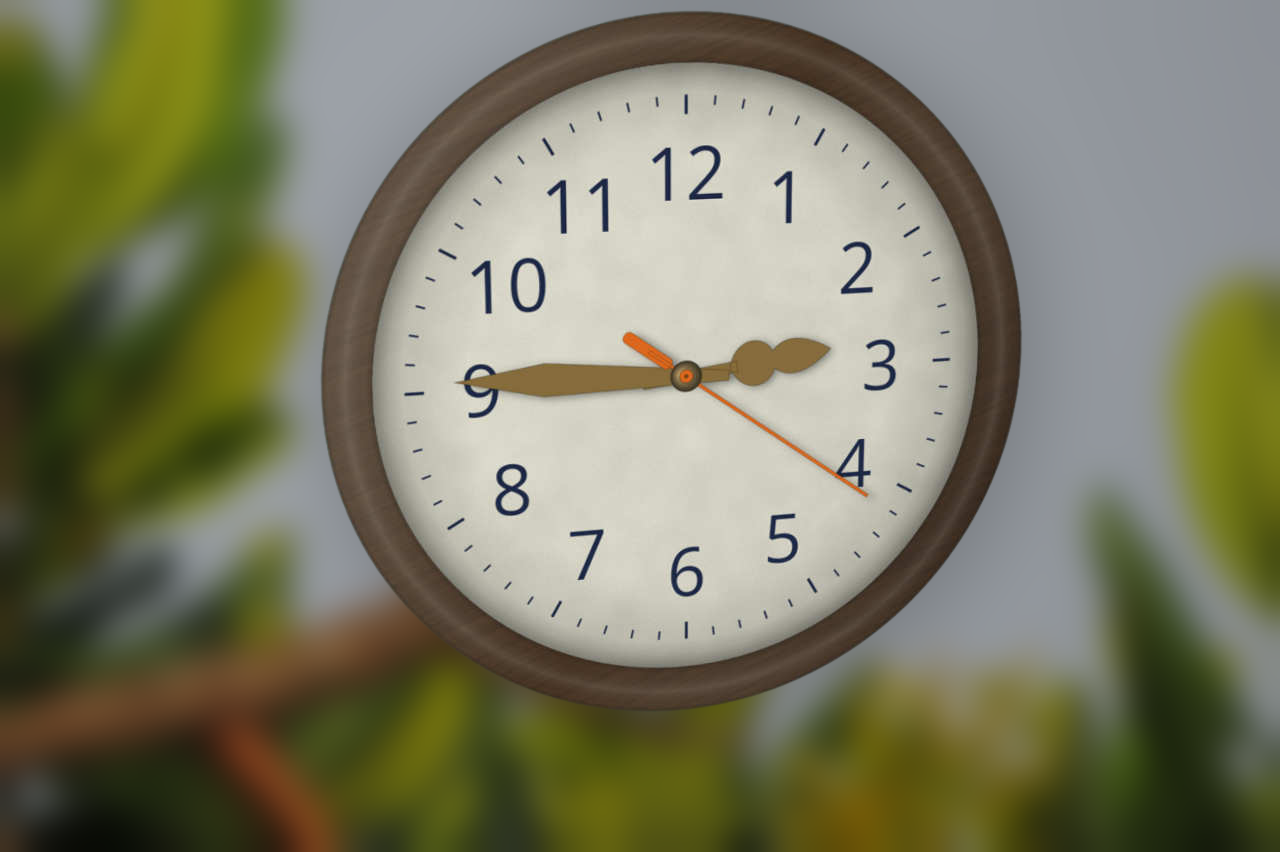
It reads 2.45.21
